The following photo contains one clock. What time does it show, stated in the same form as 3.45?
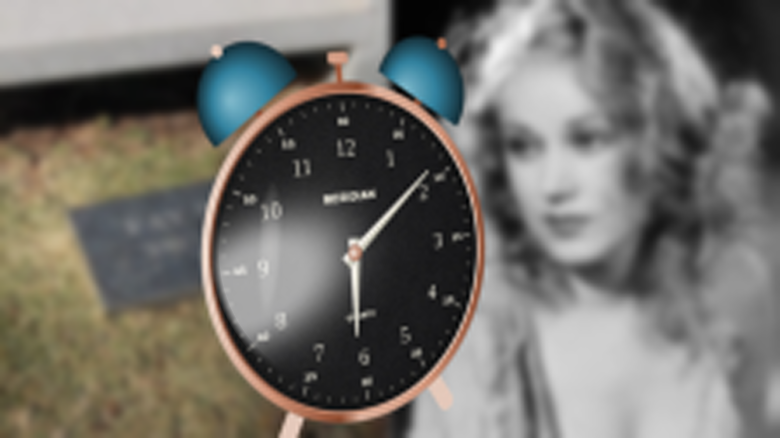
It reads 6.09
